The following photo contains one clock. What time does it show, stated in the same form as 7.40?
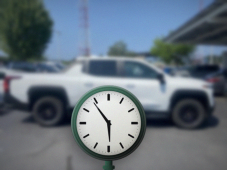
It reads 5.54
